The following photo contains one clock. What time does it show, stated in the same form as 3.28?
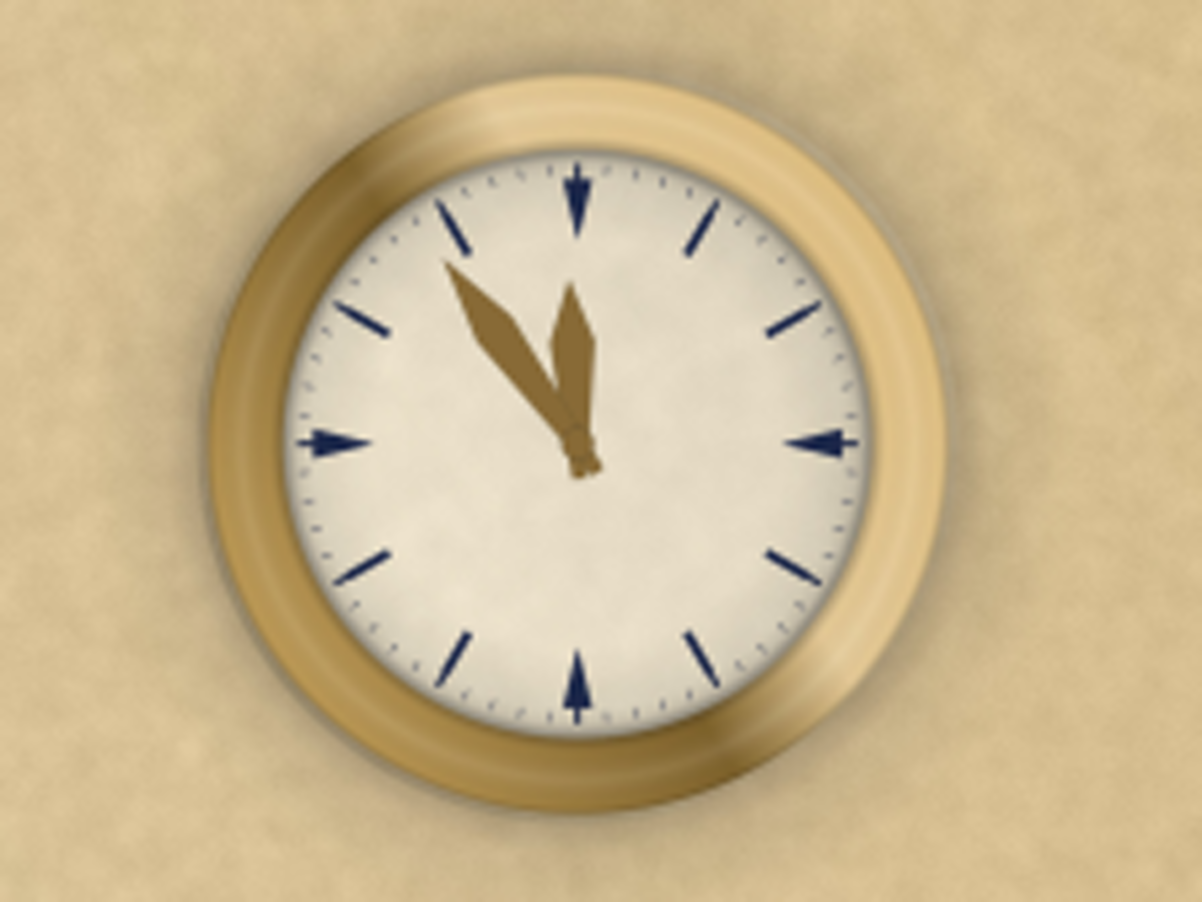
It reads 11.54
